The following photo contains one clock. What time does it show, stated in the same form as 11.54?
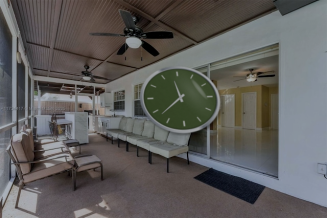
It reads 11.38
